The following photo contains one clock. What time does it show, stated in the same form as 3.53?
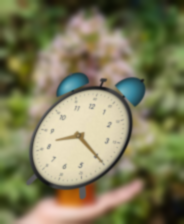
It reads 8.20
